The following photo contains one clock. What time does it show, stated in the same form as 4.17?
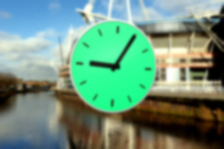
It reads 9.05
